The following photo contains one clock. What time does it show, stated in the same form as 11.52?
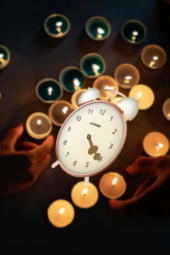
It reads 4.21
